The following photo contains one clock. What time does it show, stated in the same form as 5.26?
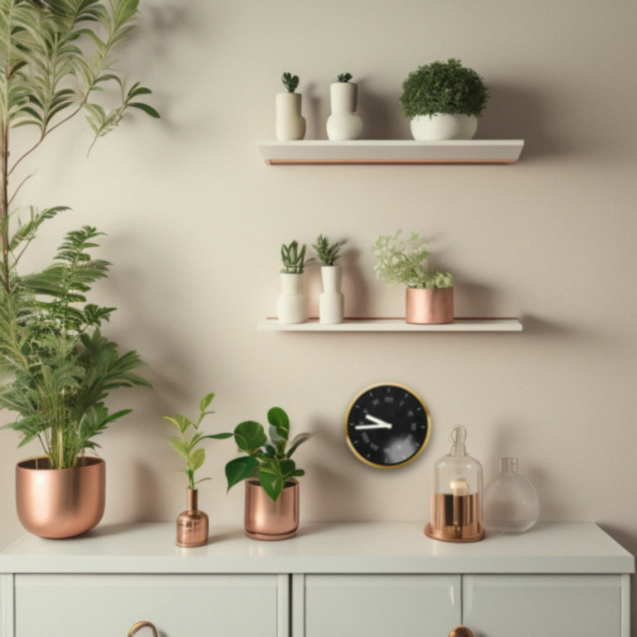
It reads 9.44
